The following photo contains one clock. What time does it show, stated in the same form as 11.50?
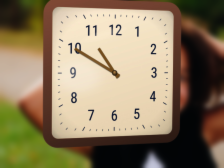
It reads 10.50
